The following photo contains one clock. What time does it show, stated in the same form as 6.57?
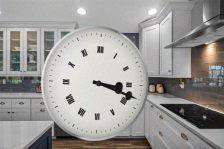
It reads 3.18
